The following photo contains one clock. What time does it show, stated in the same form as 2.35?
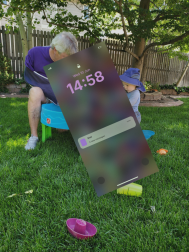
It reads 14.58
